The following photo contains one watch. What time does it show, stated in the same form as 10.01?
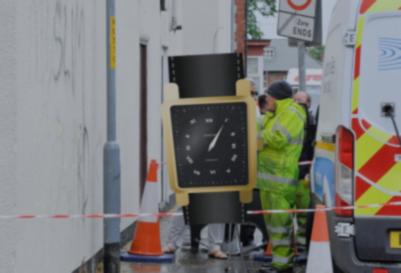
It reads 1.05
